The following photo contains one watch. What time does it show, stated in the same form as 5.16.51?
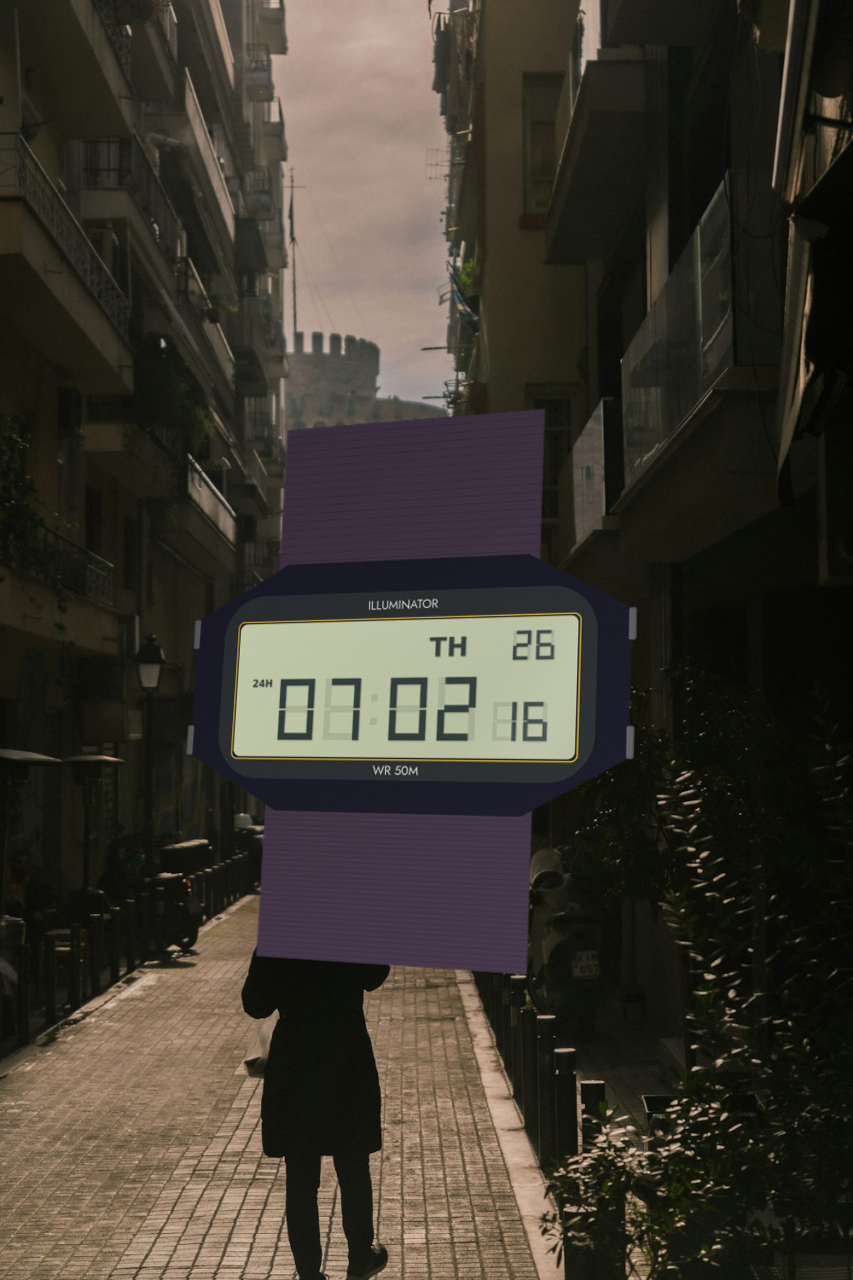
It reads 7.02.16
